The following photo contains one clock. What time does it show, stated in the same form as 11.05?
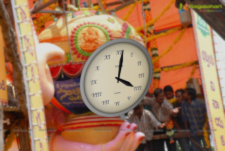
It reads 4.01
